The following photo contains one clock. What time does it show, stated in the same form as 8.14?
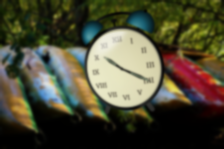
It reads 10.20
